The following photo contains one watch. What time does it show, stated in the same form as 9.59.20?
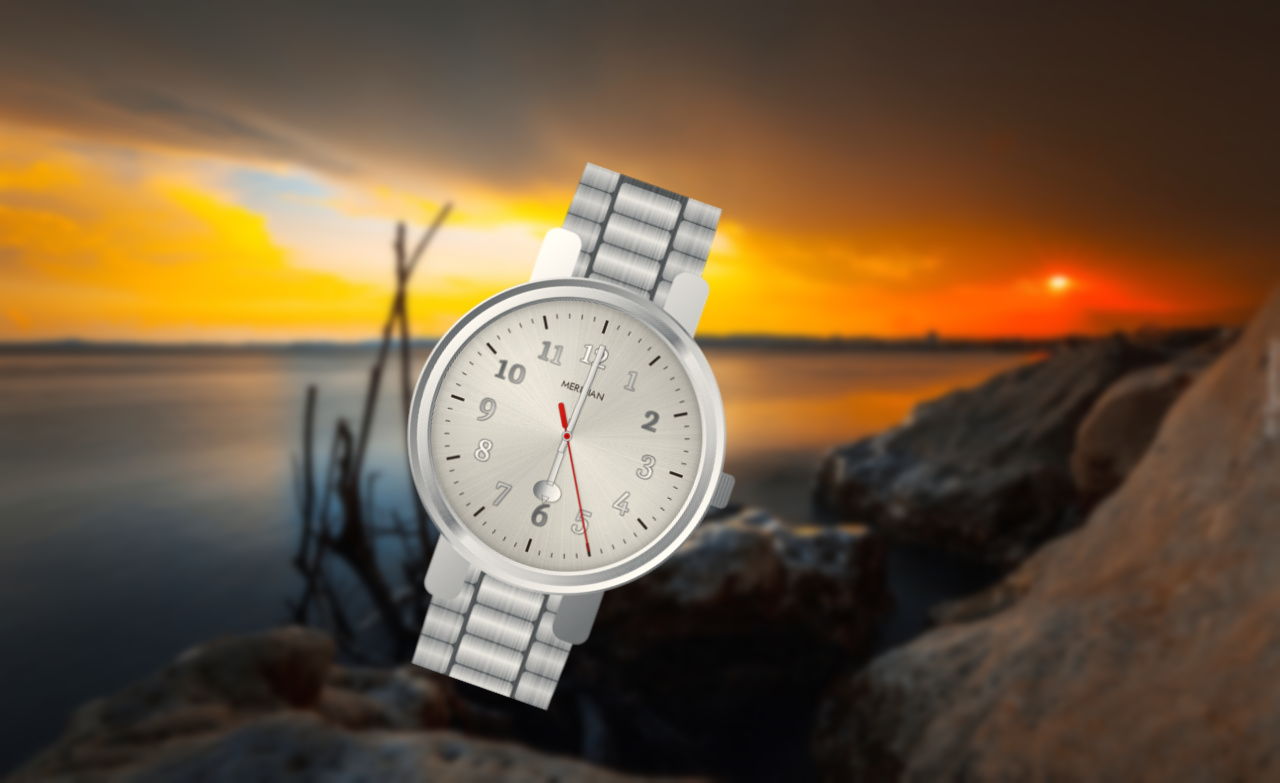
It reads 6.00.25
